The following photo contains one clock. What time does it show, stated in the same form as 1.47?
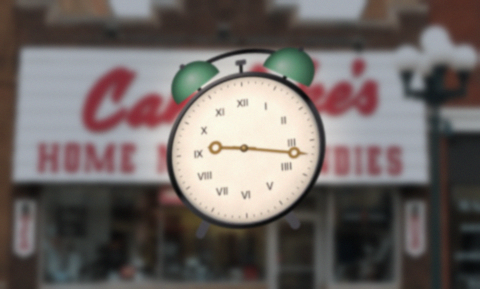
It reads 9.17
